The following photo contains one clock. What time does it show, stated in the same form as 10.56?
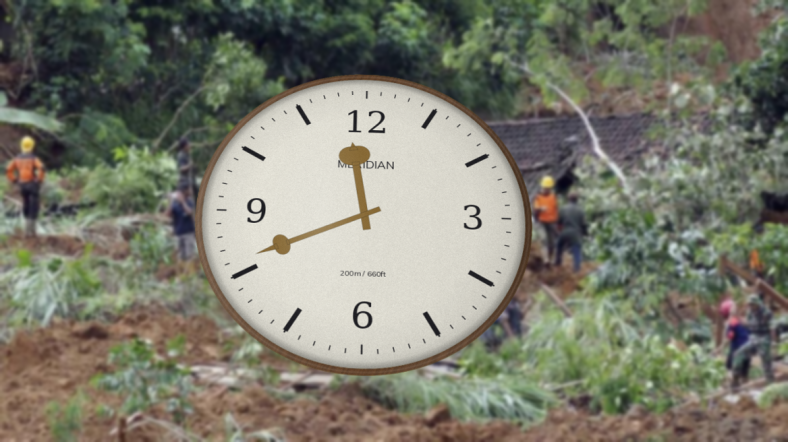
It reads 11.41
